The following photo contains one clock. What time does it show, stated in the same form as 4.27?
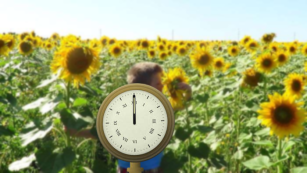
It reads 12.00
